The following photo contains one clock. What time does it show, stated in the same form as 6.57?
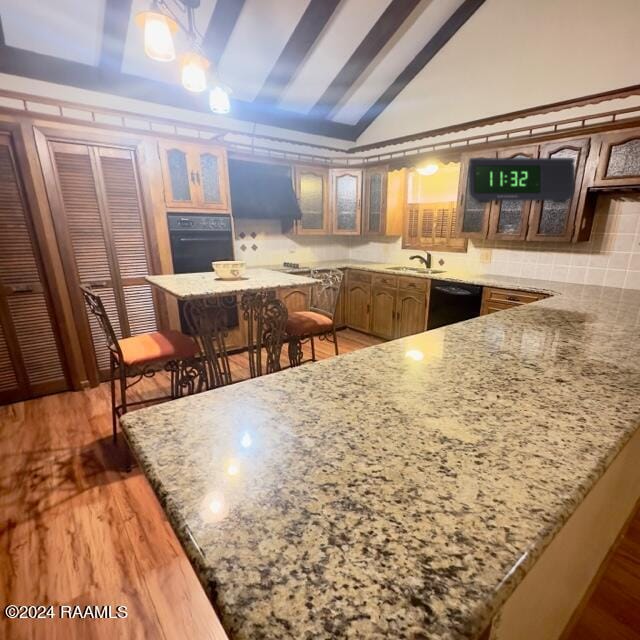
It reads 11.32
